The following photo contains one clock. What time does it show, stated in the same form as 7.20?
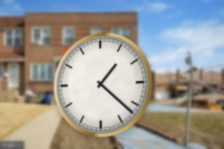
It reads 1.22
